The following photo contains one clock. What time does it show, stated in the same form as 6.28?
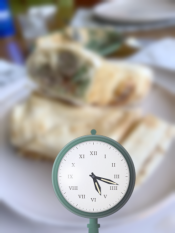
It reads 5.18
